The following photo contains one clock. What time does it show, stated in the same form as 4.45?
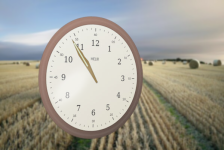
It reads 10.54
